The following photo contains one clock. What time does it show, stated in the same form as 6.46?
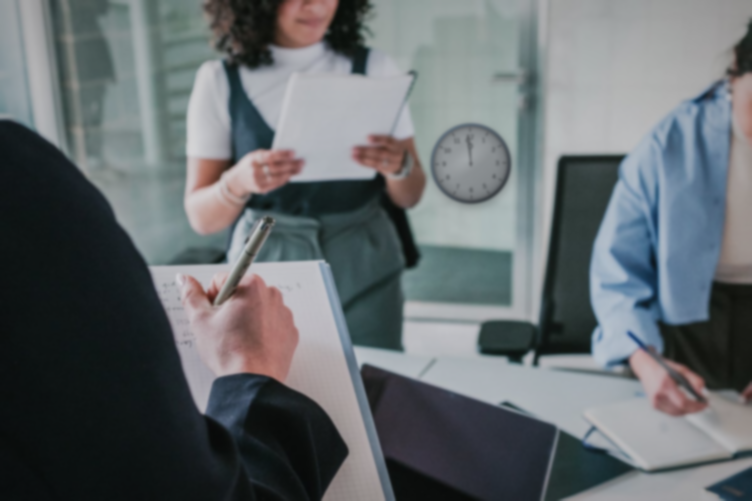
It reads 11.59
